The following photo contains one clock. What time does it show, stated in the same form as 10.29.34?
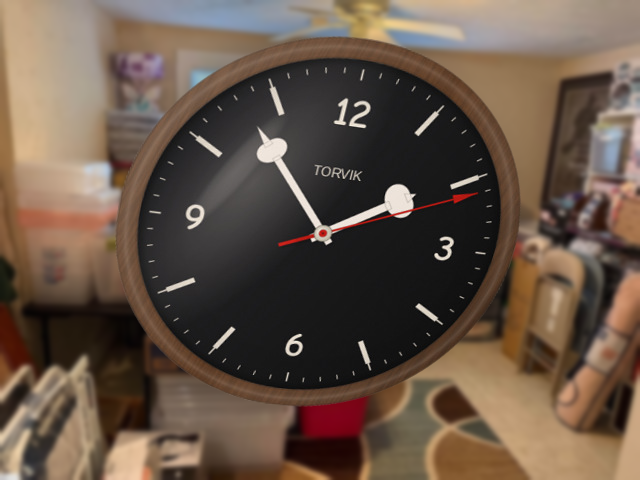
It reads 1.53.11
